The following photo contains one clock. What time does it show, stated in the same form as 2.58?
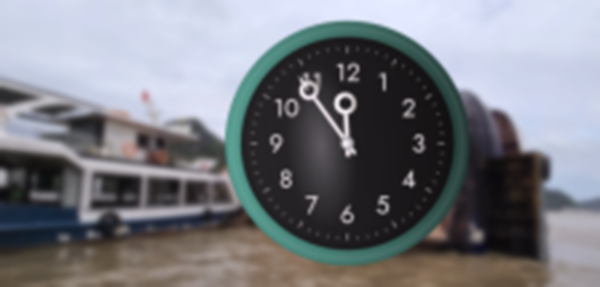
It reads 11.54
